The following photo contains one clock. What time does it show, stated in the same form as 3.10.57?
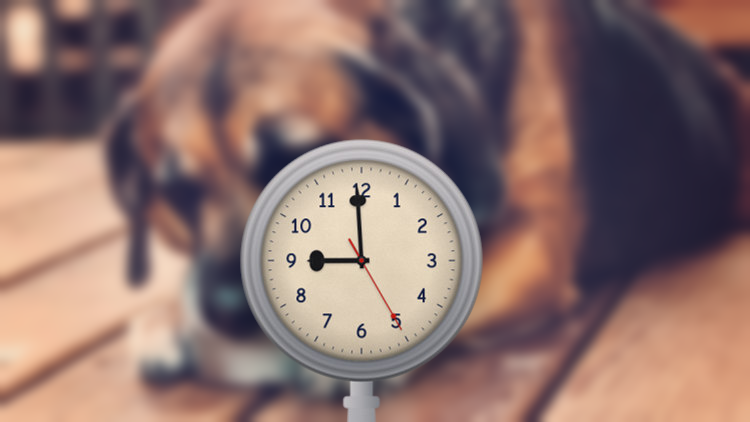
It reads 8.59.25
